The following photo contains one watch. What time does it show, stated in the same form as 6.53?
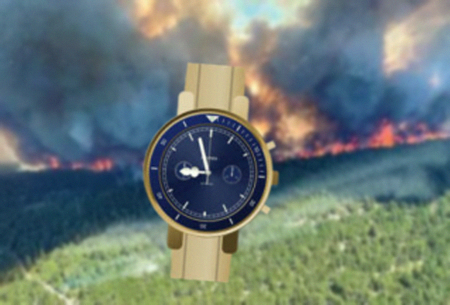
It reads 8.57
